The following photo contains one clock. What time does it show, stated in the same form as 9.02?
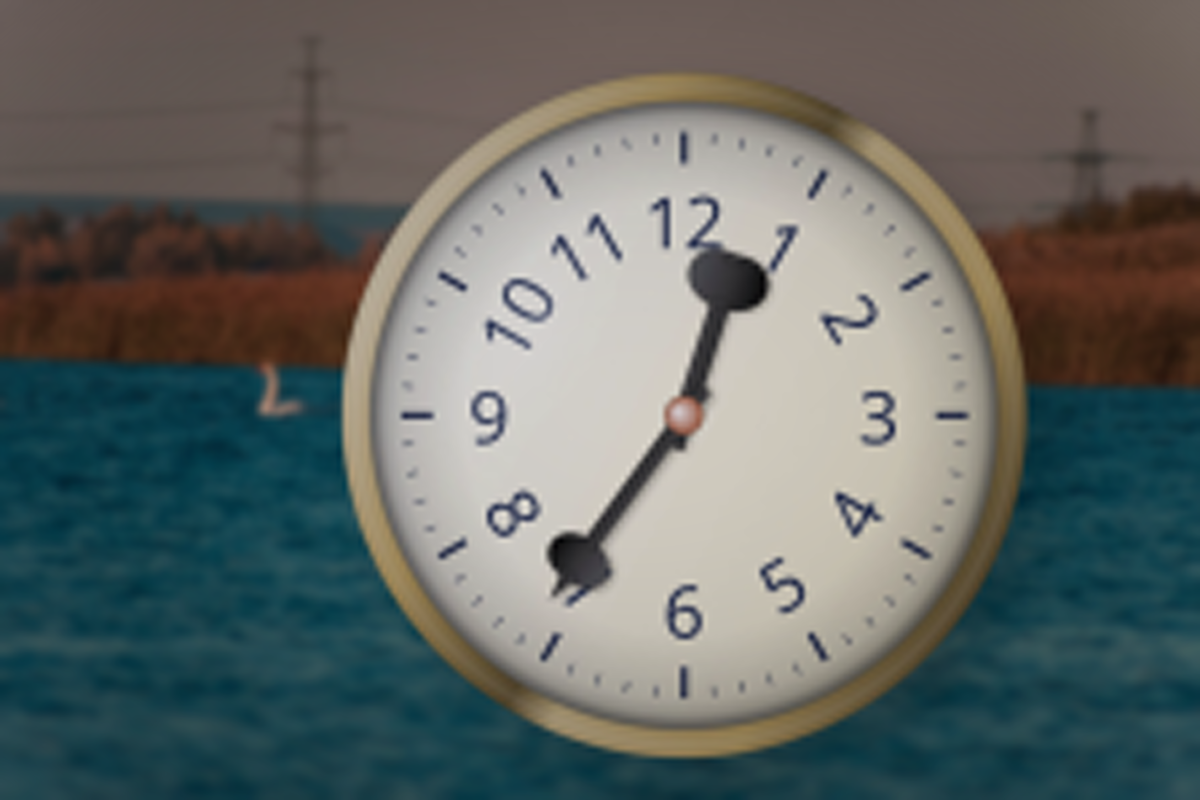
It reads 12.36
